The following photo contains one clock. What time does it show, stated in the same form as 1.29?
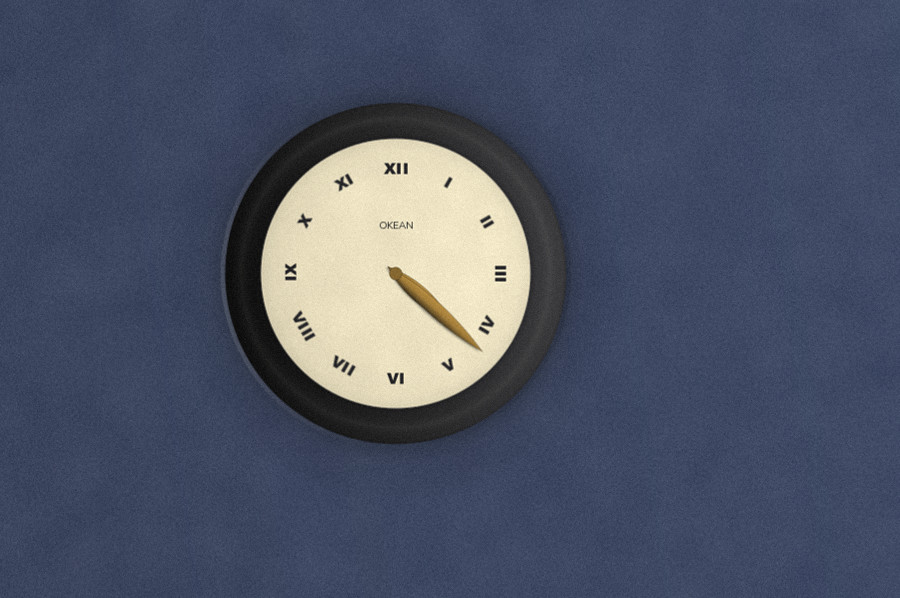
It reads 4.22
